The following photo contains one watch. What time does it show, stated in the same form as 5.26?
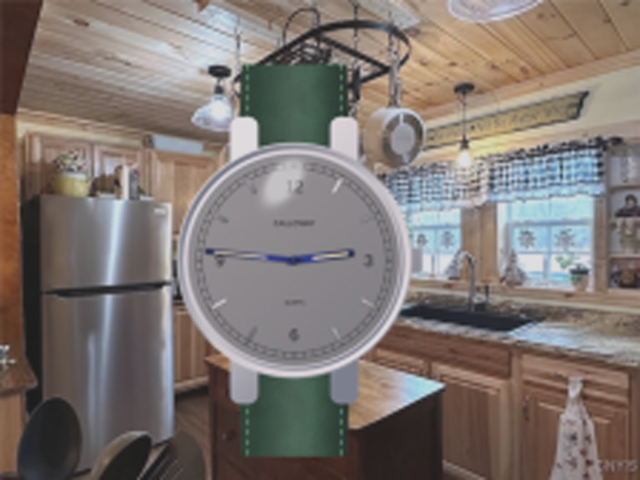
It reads 2.46
